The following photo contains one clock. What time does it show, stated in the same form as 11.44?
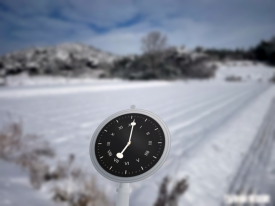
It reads 7.01
